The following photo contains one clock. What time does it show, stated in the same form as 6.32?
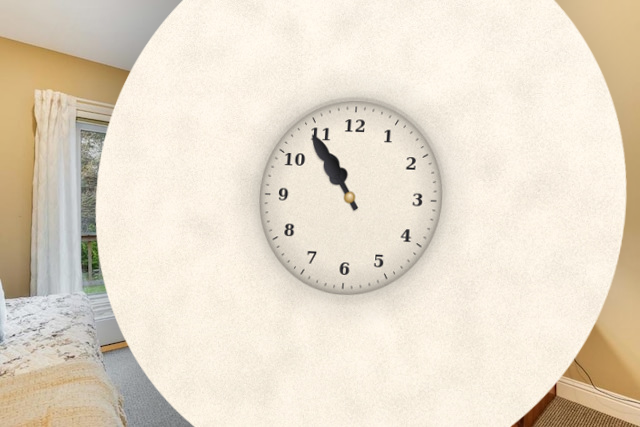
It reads 10.54
